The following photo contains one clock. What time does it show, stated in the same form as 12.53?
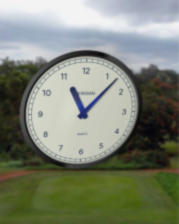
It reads 11.07
